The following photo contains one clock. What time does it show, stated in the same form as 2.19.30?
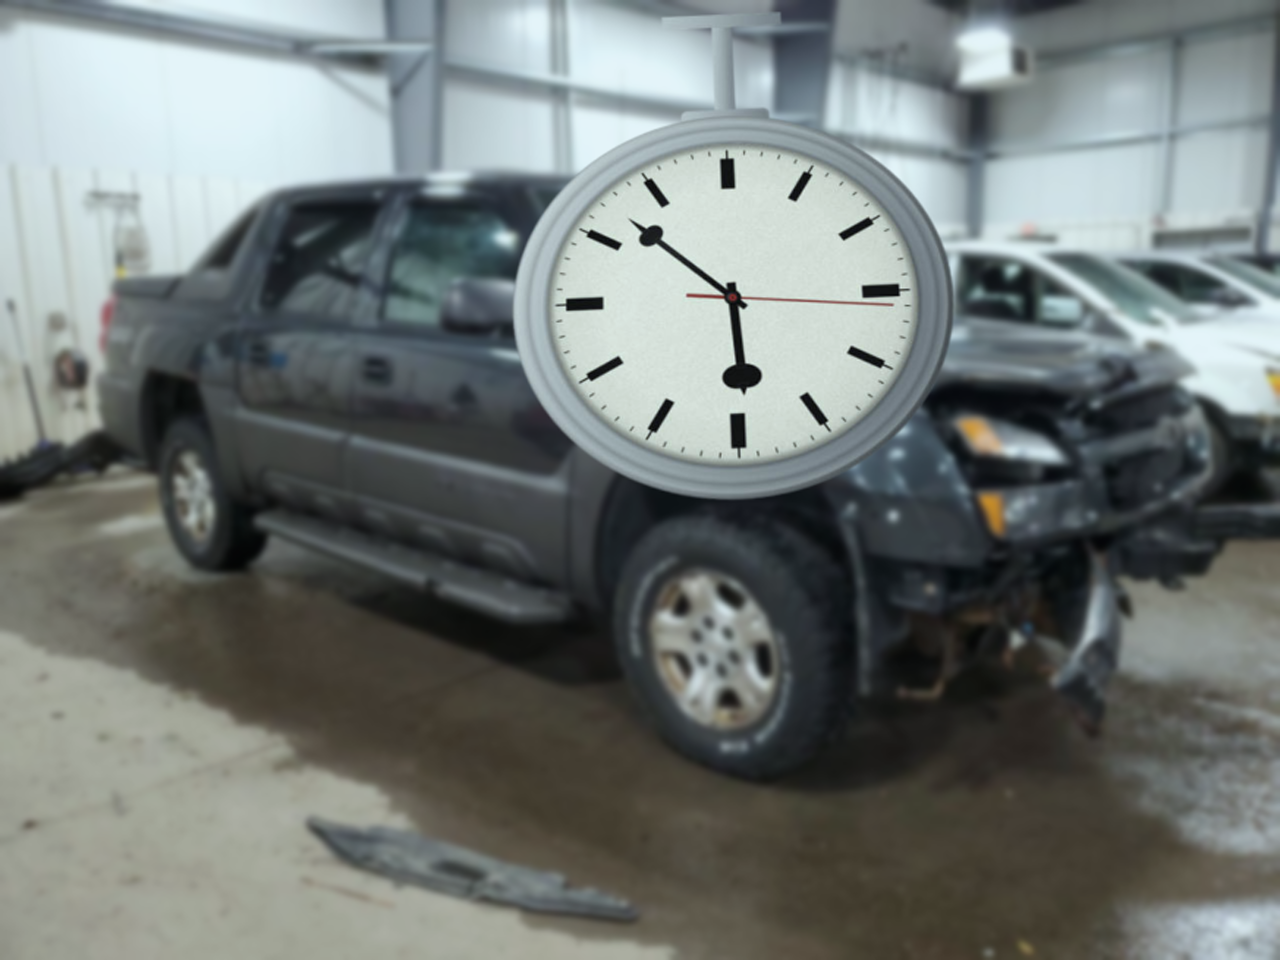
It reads 5.52.16
